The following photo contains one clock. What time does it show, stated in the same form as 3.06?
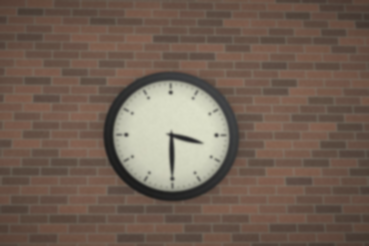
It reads 3.30
